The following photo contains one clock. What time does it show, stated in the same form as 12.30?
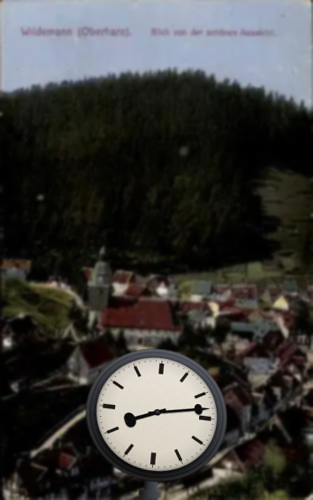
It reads 8.13
